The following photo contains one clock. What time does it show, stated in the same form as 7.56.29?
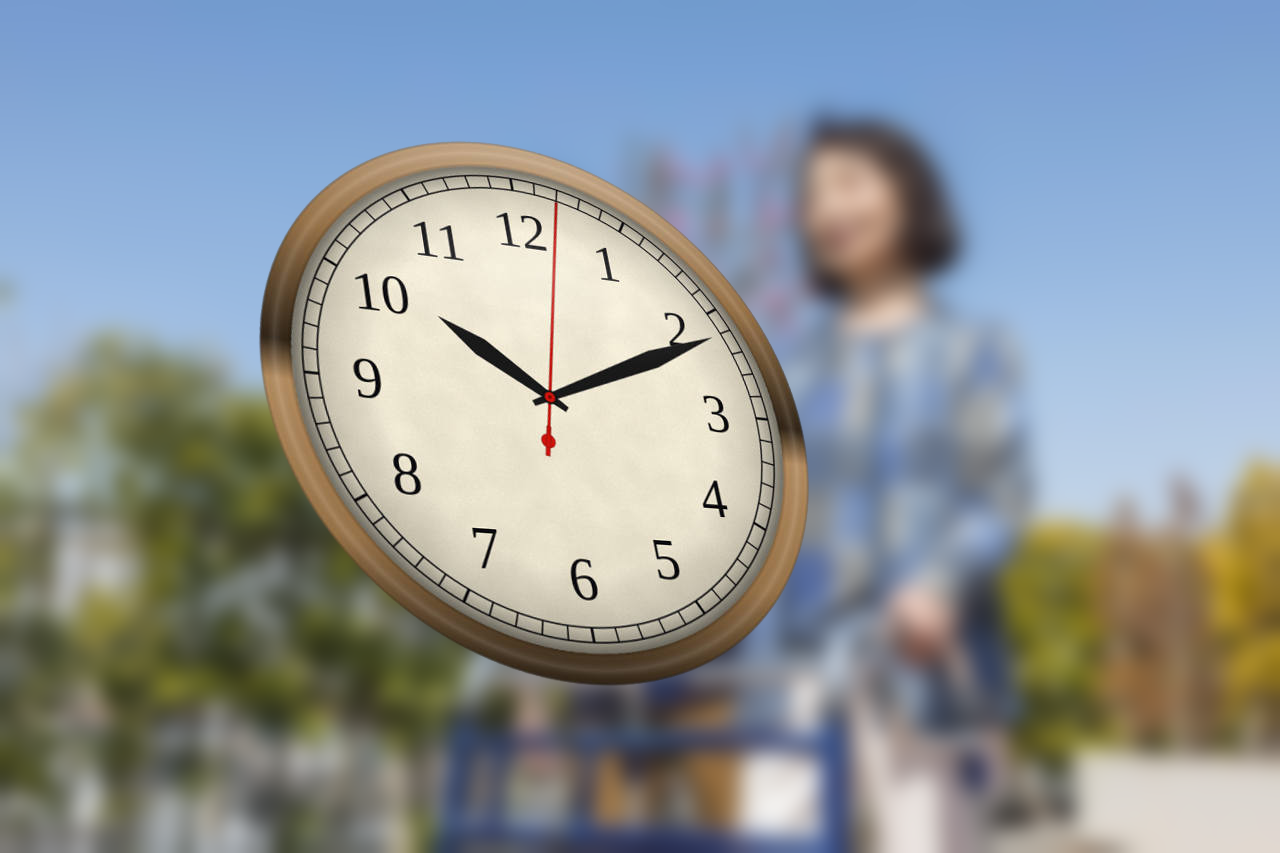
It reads 10.11.02
